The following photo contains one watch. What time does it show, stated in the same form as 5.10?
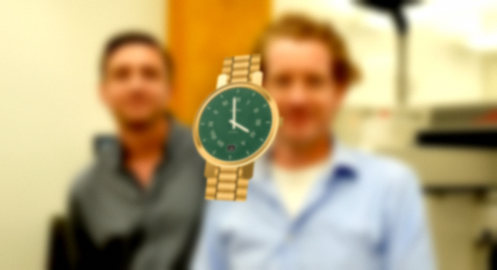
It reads 3.59
